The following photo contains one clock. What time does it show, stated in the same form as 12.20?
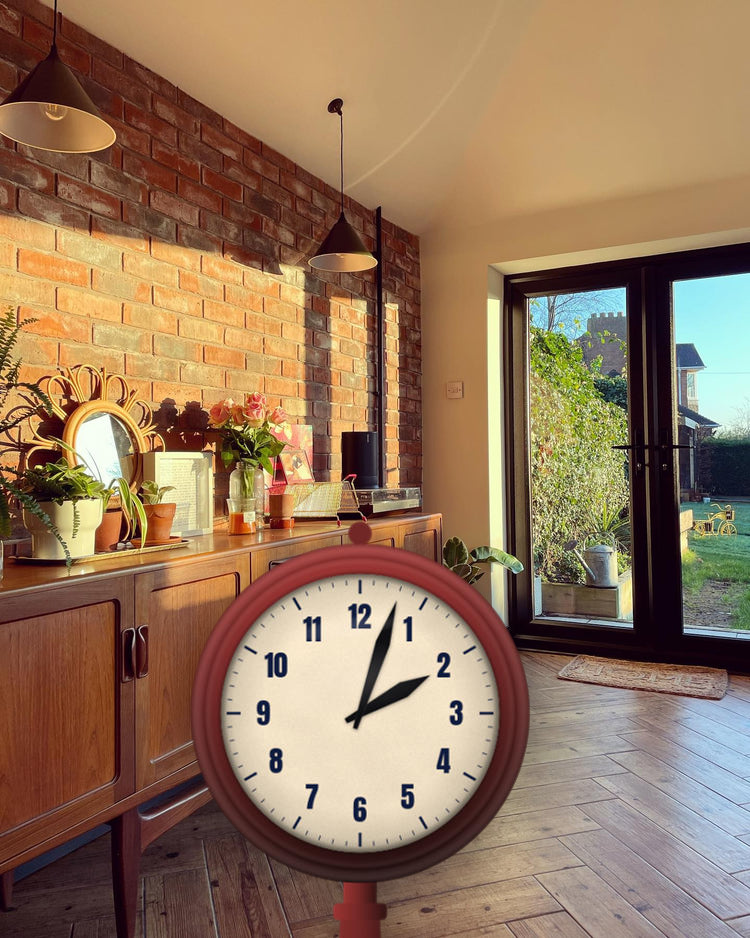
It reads 2.03
